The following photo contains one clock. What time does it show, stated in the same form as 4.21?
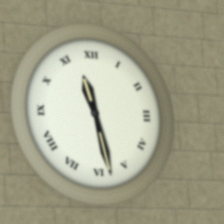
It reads 11.28
